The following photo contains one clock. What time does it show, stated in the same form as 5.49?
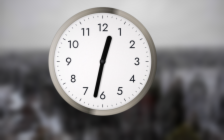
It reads 12.32
